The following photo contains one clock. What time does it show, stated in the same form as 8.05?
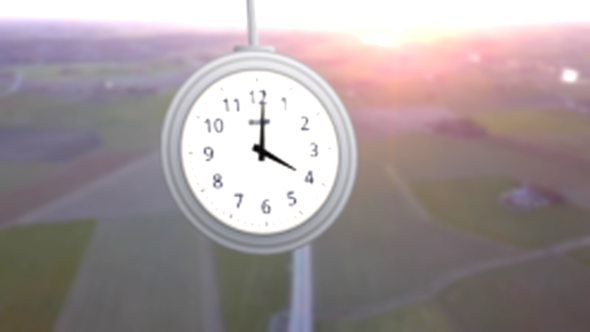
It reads 4.01
